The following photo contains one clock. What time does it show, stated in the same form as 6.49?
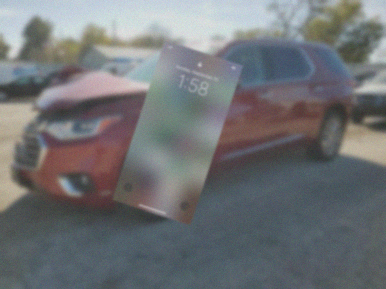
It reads 1.58
